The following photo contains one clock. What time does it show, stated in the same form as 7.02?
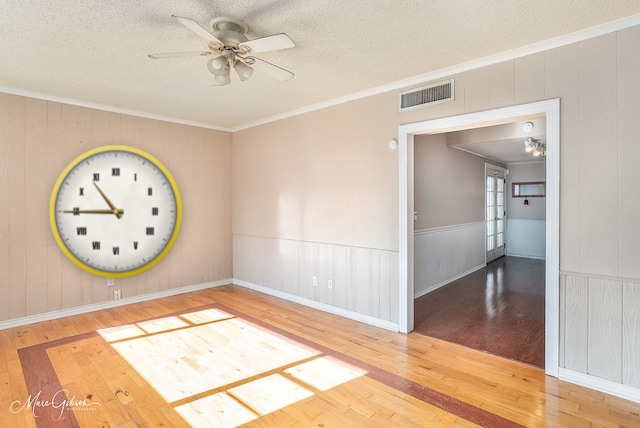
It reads 10.45
